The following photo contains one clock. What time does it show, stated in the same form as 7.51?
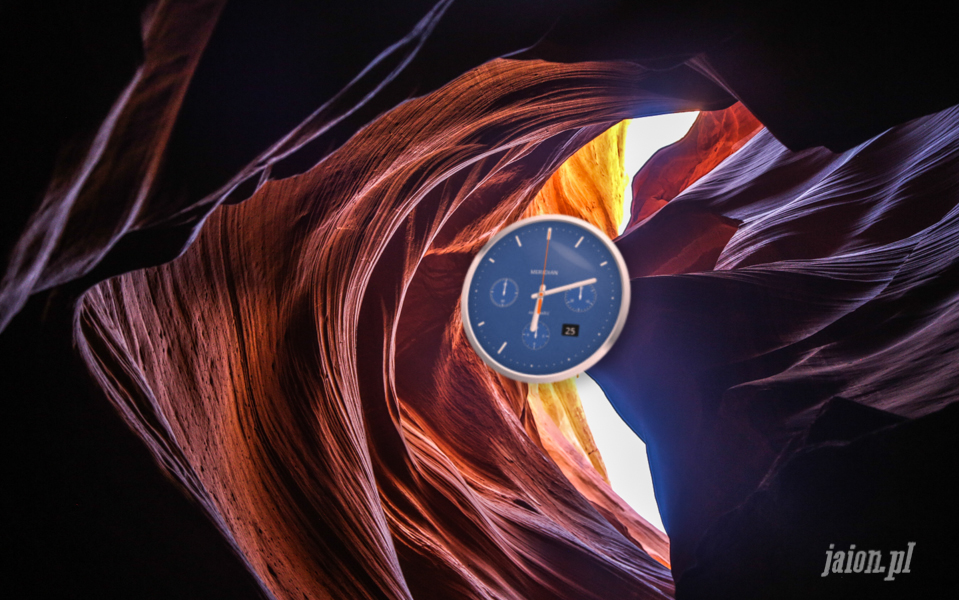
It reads 6.12
